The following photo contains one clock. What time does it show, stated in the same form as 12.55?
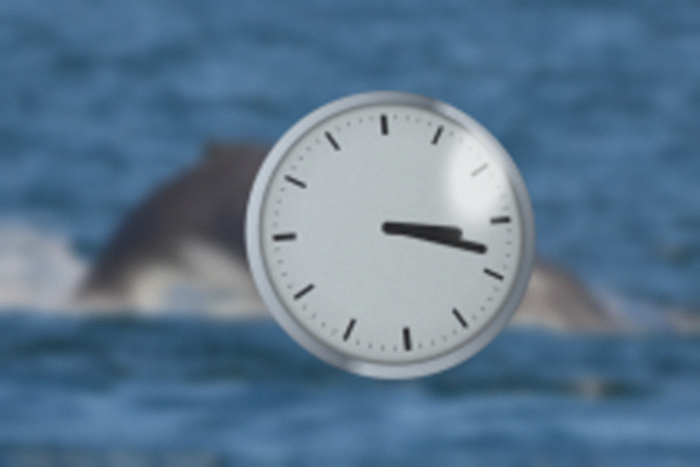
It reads 3.18
